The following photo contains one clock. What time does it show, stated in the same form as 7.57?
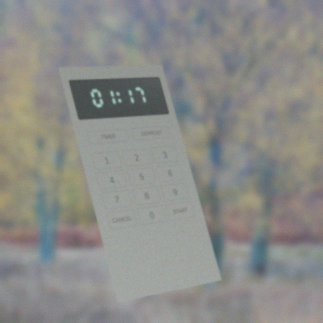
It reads 1.17
